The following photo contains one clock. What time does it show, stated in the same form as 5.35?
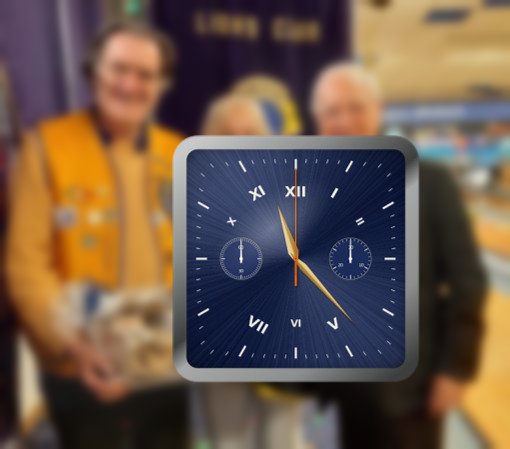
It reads 11.23
